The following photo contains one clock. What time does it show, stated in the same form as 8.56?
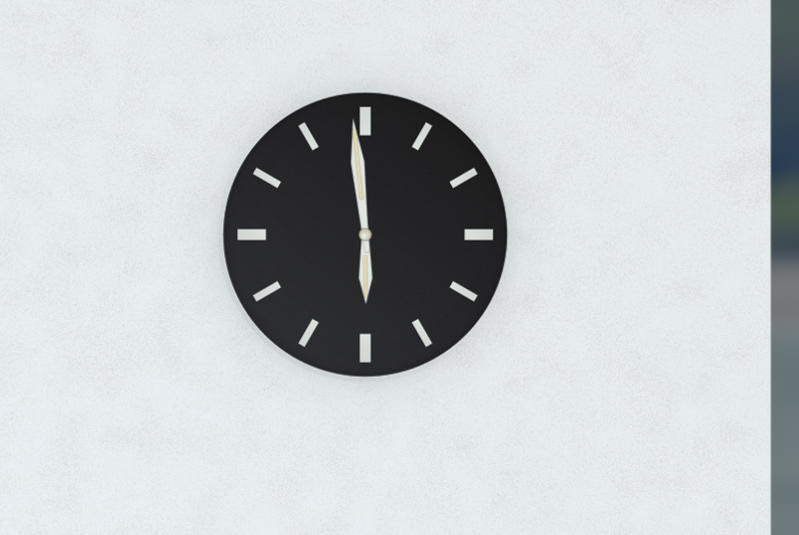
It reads 5.59
